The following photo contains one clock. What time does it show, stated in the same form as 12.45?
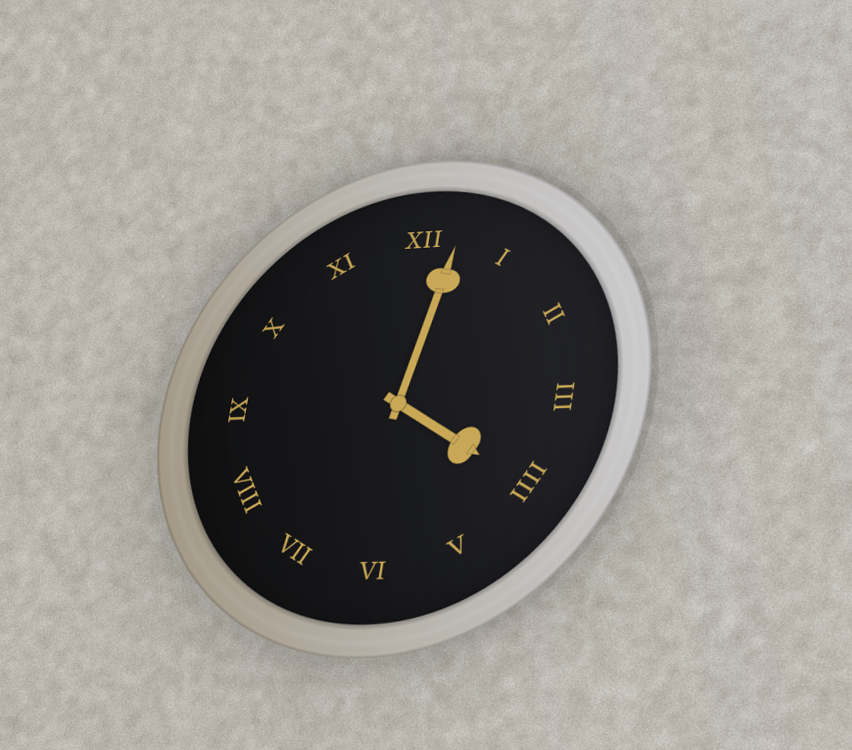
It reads 4.02
